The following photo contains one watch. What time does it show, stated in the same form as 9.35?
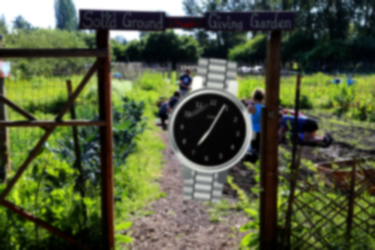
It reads 7.04
